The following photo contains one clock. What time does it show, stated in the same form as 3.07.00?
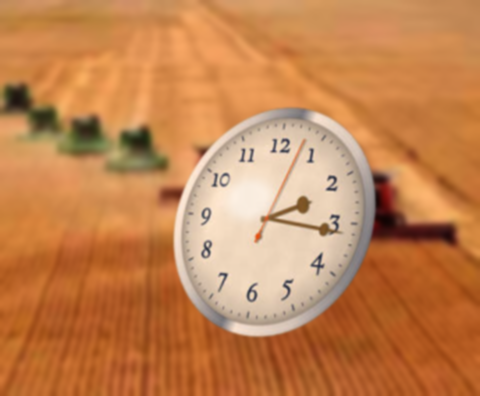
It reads 2.16.03
